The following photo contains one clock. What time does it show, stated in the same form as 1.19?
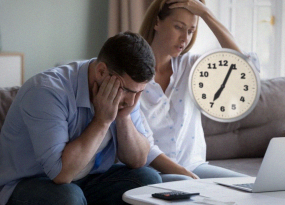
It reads 7.04
